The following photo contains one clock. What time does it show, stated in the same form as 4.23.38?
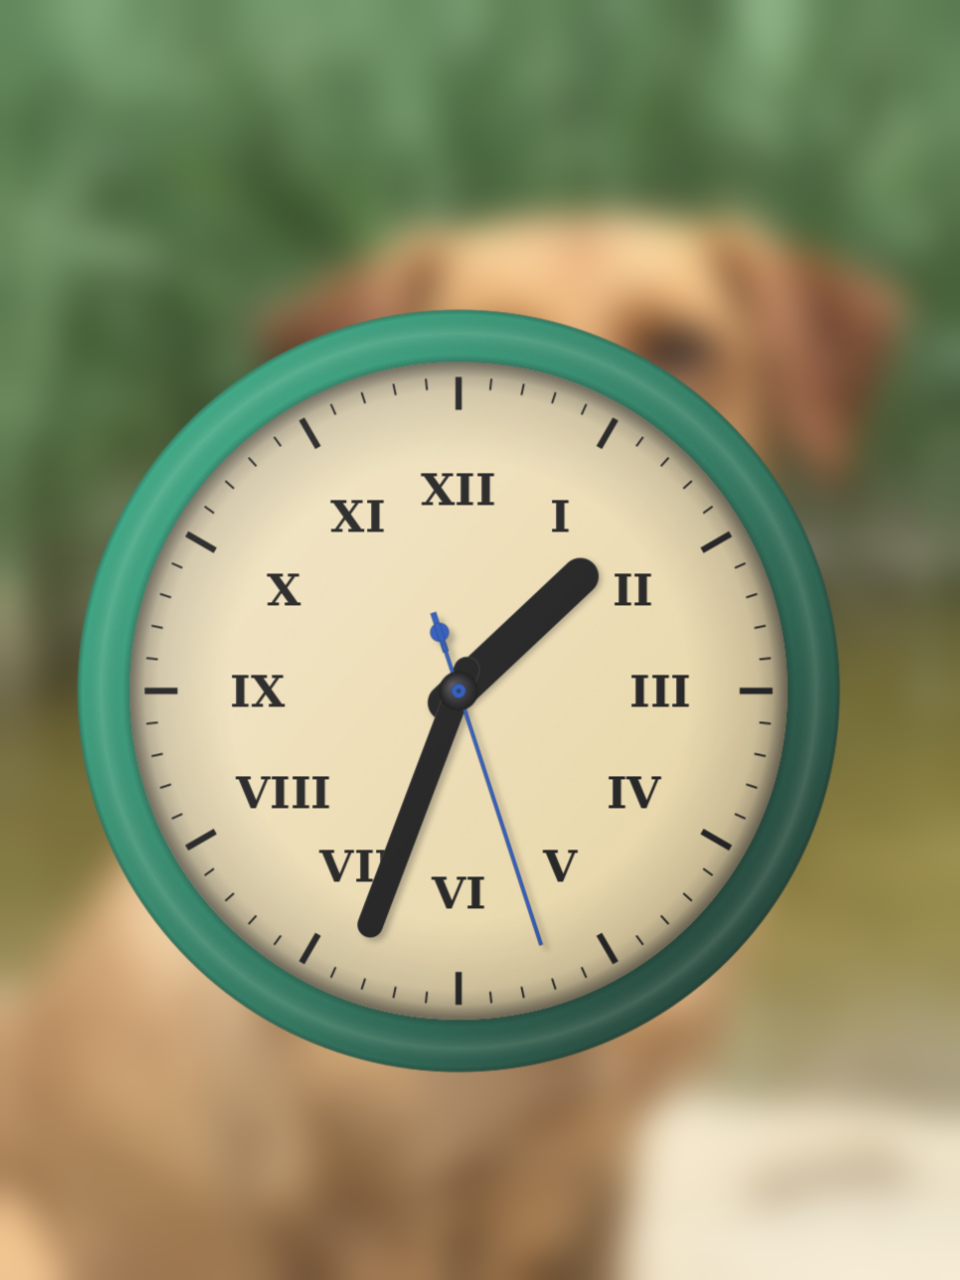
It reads 1.33.27
